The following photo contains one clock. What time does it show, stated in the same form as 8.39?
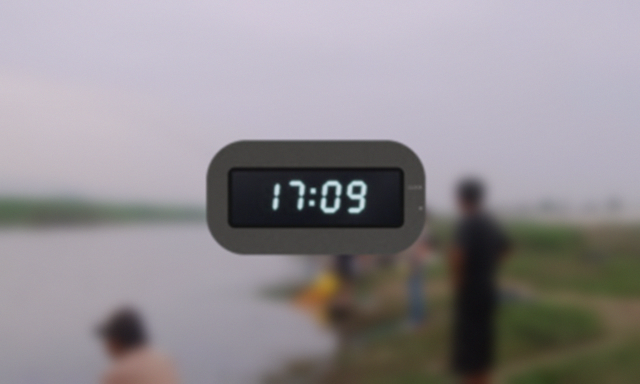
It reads 17.09
